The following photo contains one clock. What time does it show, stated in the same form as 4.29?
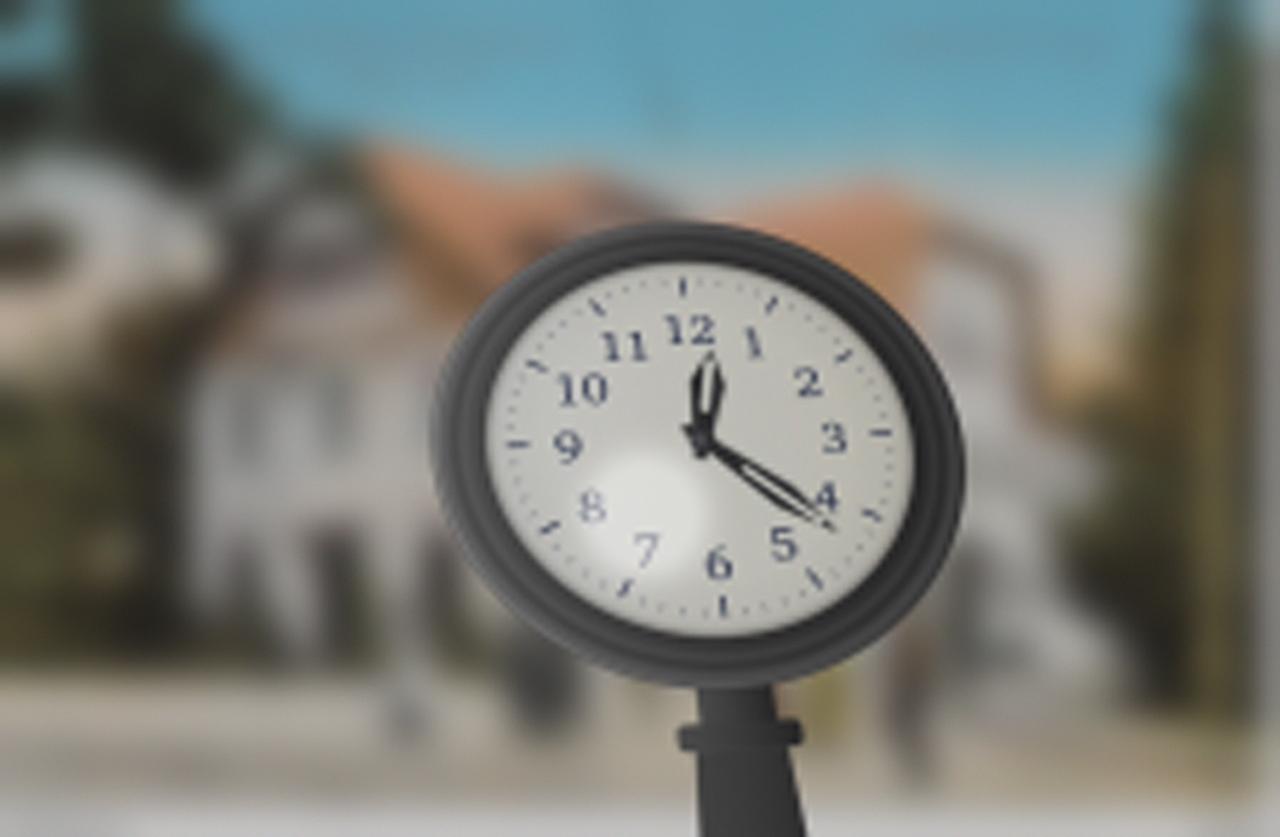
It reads 12.22
